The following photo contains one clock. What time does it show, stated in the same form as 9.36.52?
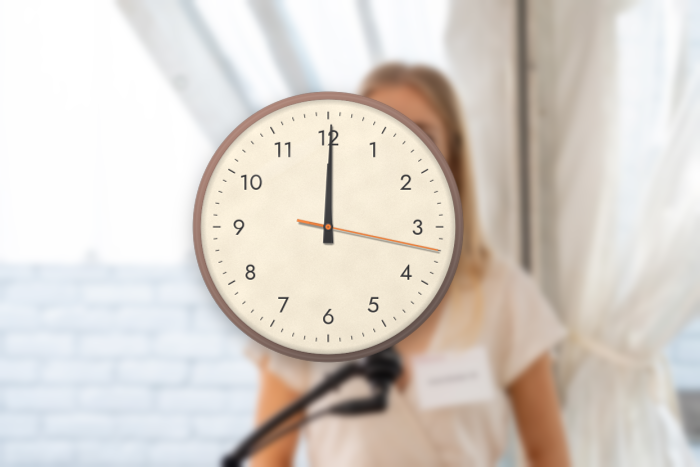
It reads 12.00.17
